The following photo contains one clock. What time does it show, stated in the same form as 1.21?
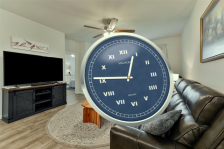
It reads 12.46
